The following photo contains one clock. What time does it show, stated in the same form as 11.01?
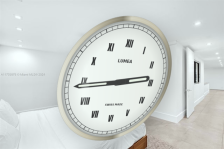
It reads 2.44
